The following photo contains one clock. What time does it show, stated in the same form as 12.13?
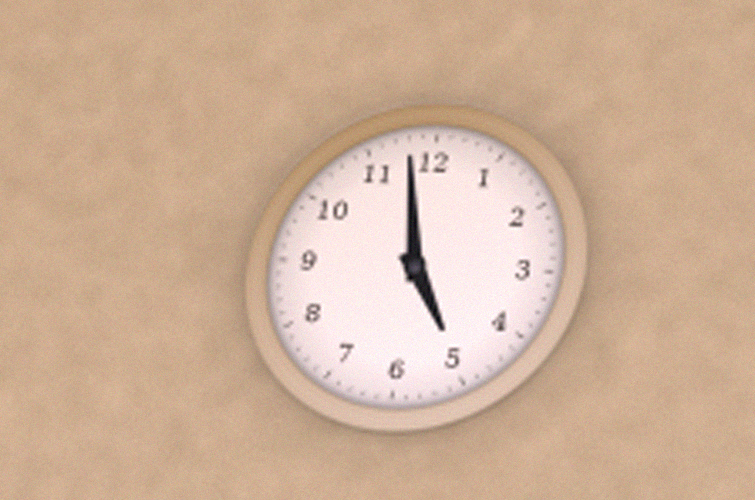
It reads 4.58
